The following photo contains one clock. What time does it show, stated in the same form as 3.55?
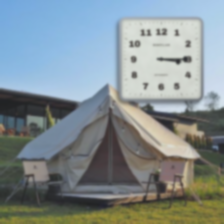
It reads 3.15
